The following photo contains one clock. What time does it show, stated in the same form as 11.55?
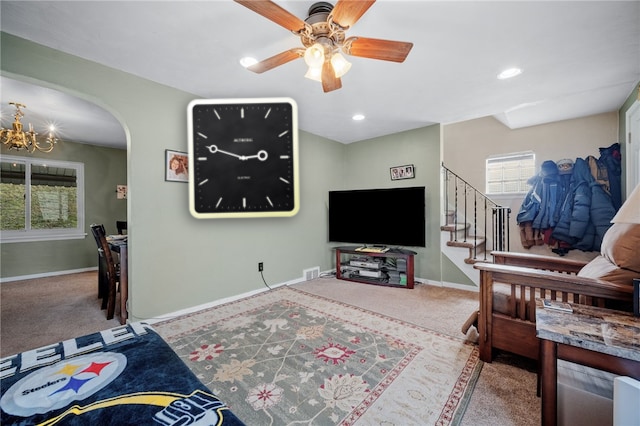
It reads 2.48
